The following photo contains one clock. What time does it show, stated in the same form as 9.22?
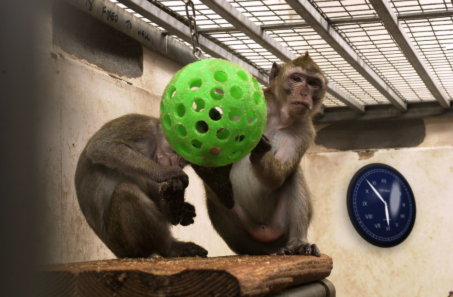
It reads 5.53
